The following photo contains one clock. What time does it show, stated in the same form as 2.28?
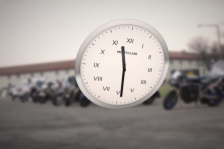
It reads 11.29
